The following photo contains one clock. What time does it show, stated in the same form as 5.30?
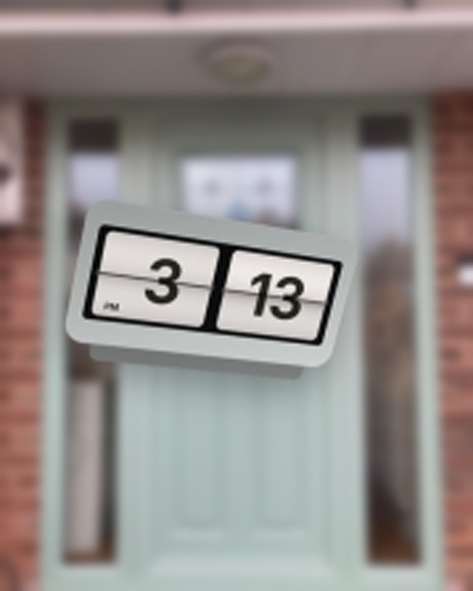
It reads 3.13
